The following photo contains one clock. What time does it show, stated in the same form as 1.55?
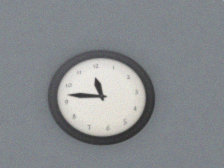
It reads 11.47
